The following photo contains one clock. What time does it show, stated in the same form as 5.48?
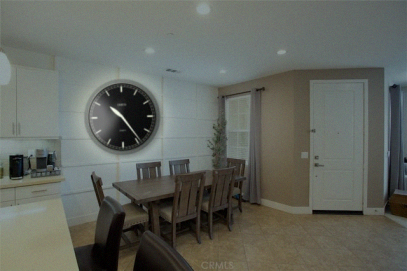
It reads 10.24
